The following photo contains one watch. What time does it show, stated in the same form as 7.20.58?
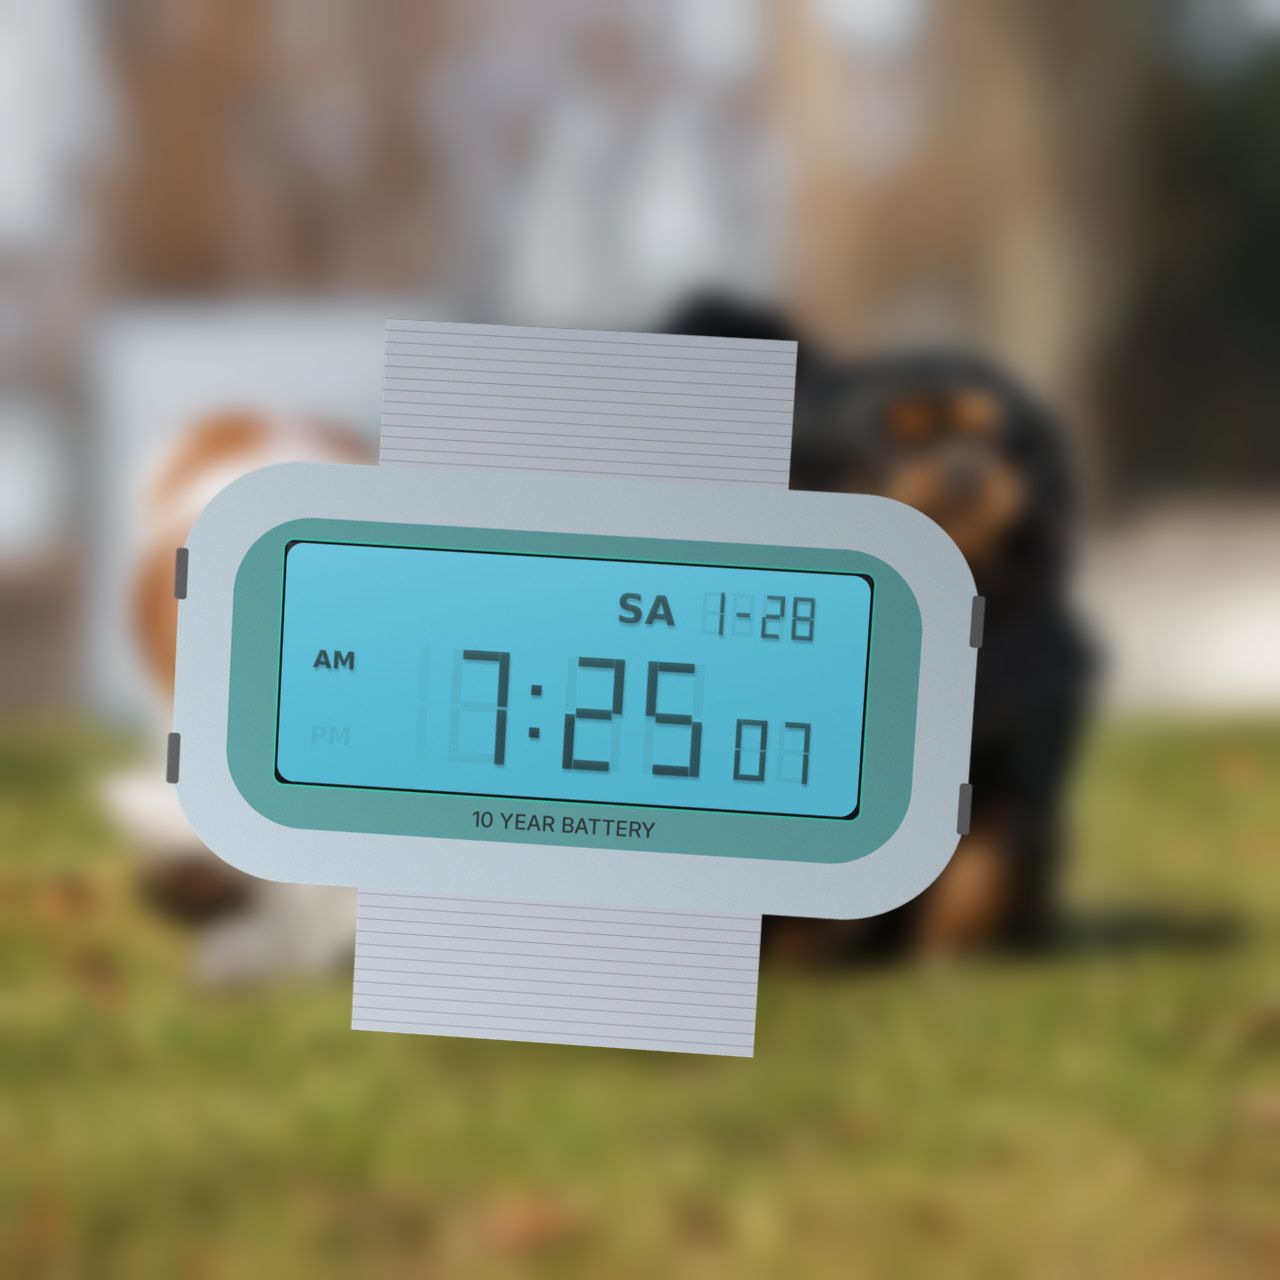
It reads 7.25.07
